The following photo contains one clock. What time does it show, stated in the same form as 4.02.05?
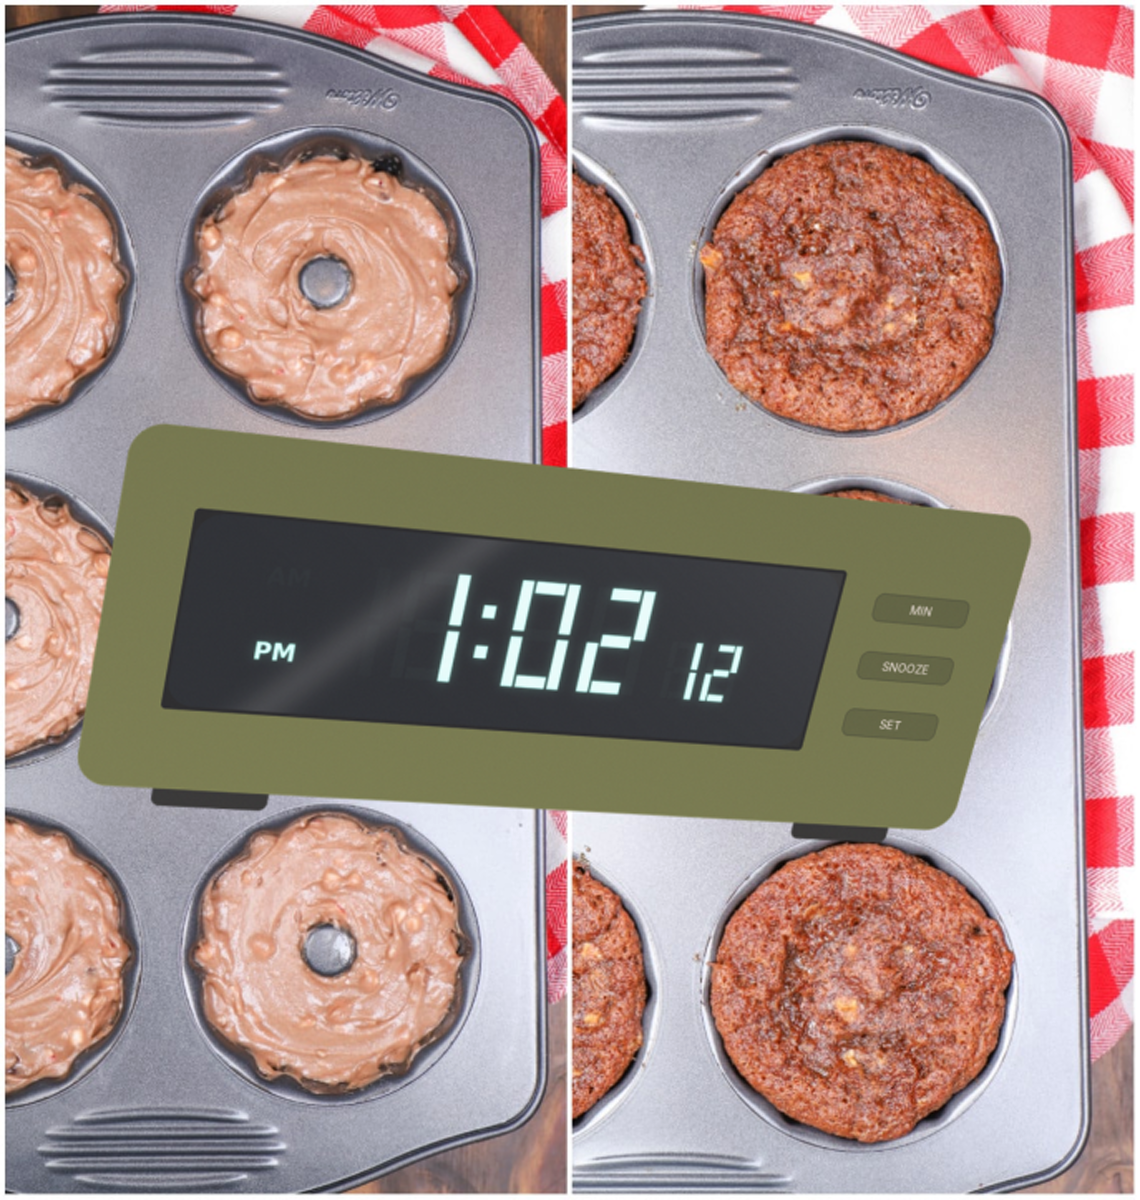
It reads 1.02.12
